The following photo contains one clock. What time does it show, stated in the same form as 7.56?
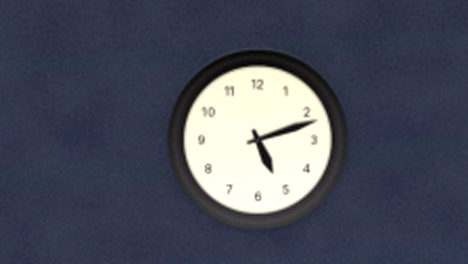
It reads 5.12
